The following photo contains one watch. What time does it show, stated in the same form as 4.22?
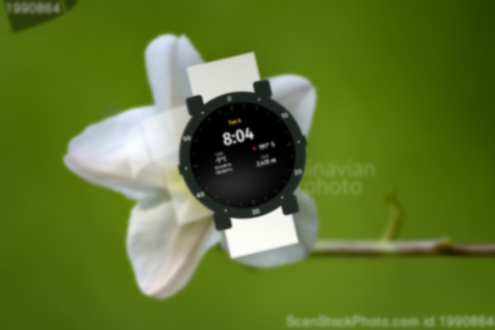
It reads 8.04
